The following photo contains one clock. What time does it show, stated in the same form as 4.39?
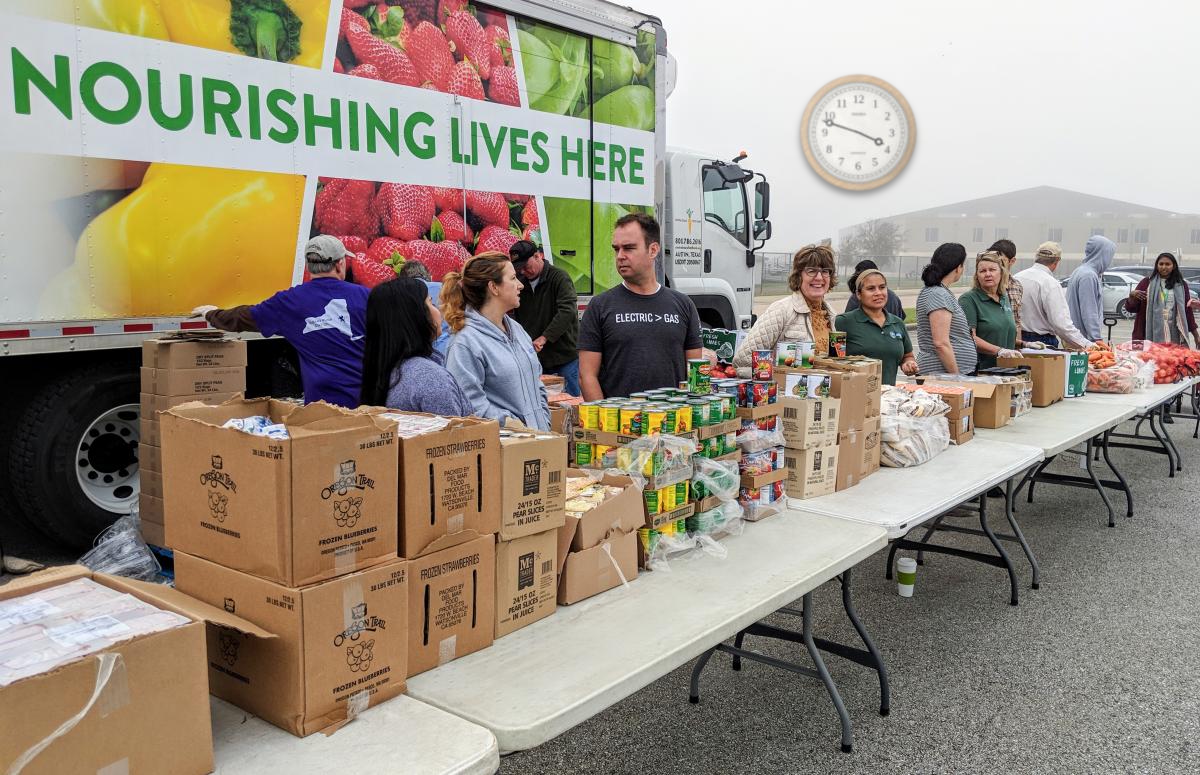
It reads 3.48
